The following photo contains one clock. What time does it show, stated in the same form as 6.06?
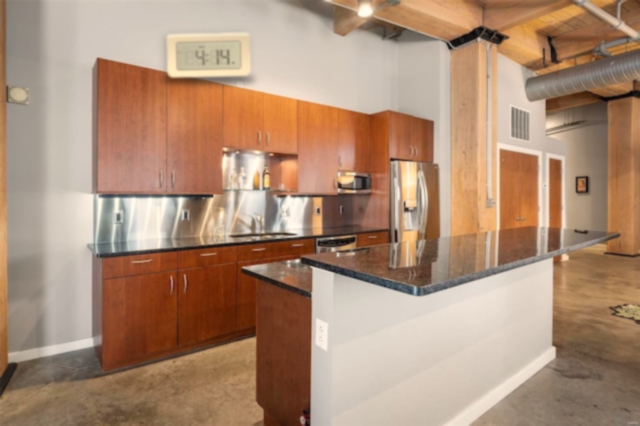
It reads 4.14
